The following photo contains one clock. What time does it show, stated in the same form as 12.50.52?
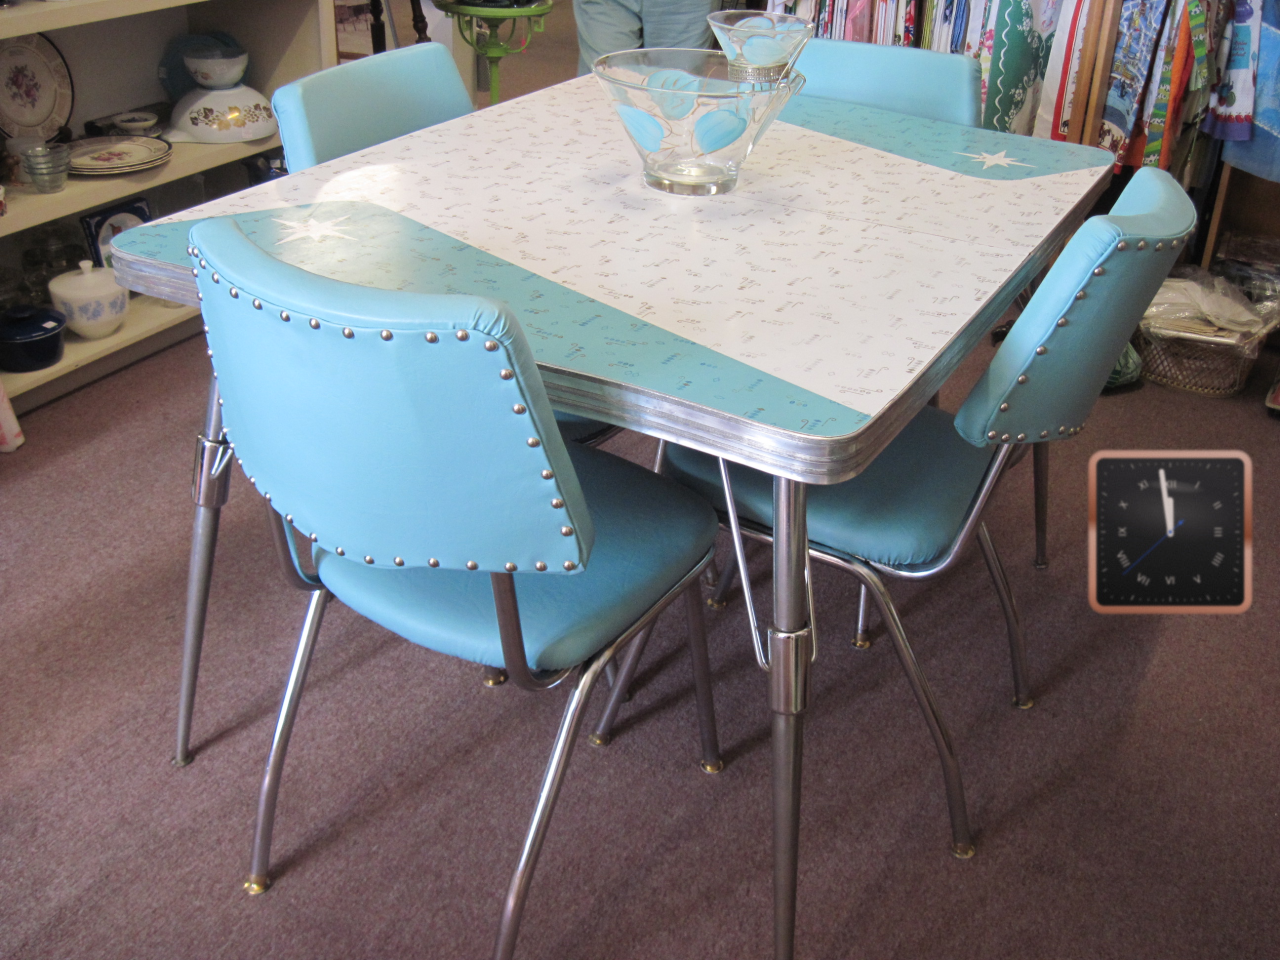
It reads 11.58.38
